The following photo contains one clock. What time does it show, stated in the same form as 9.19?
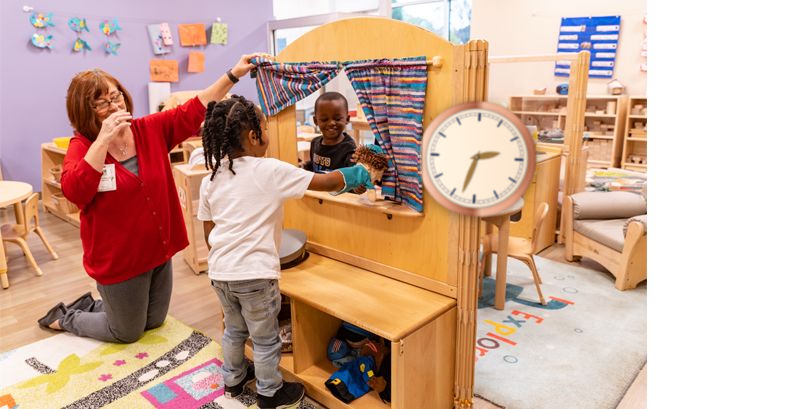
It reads 2.33
